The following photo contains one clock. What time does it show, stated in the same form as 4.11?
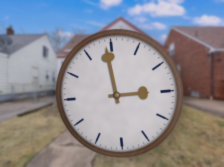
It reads 2.59
